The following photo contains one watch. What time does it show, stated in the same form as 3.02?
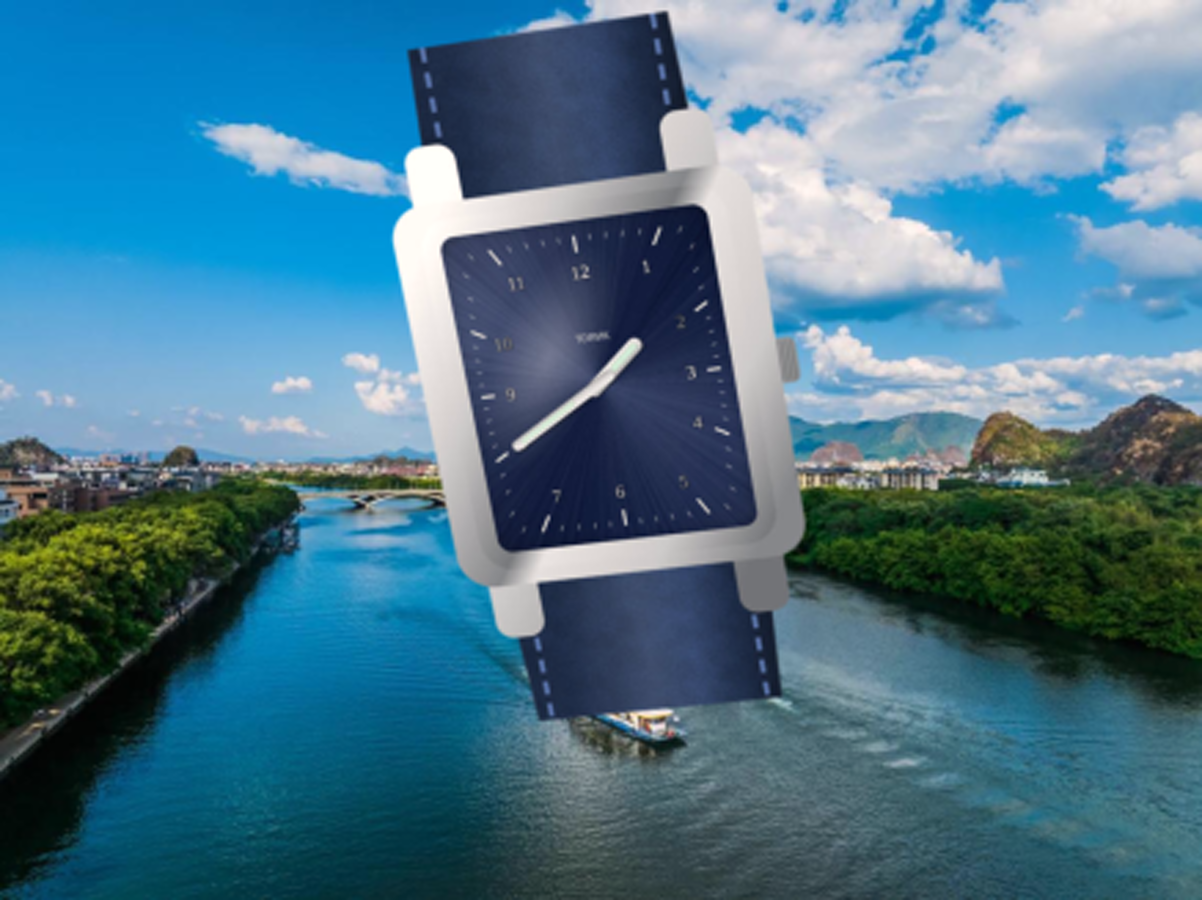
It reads 1.40
